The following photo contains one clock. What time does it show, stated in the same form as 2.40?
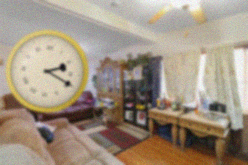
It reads 2.19
